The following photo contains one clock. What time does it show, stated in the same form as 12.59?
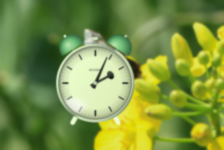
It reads 2.04
